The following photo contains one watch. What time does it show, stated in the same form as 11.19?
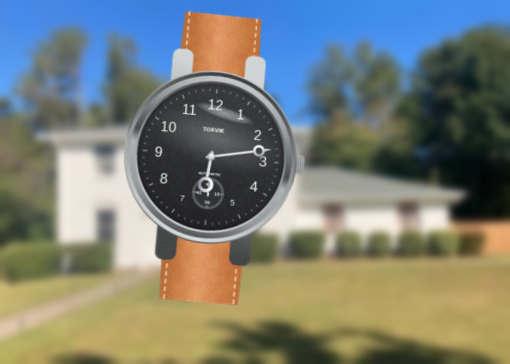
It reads 6.13
